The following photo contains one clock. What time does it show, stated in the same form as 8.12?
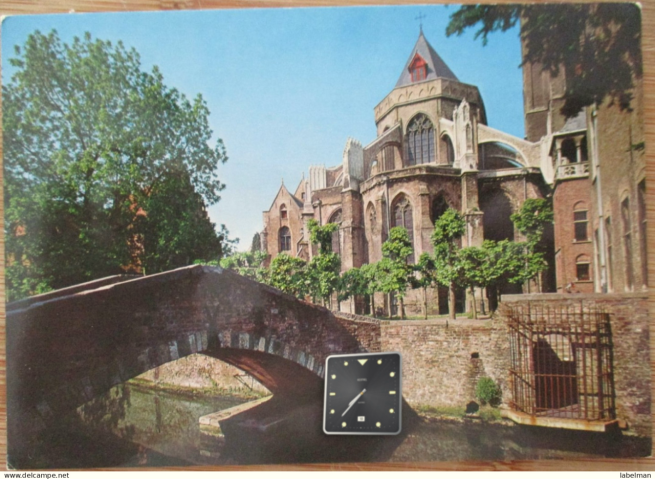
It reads 7.37
